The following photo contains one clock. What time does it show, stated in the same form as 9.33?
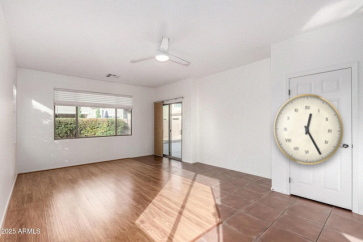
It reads 12.25
